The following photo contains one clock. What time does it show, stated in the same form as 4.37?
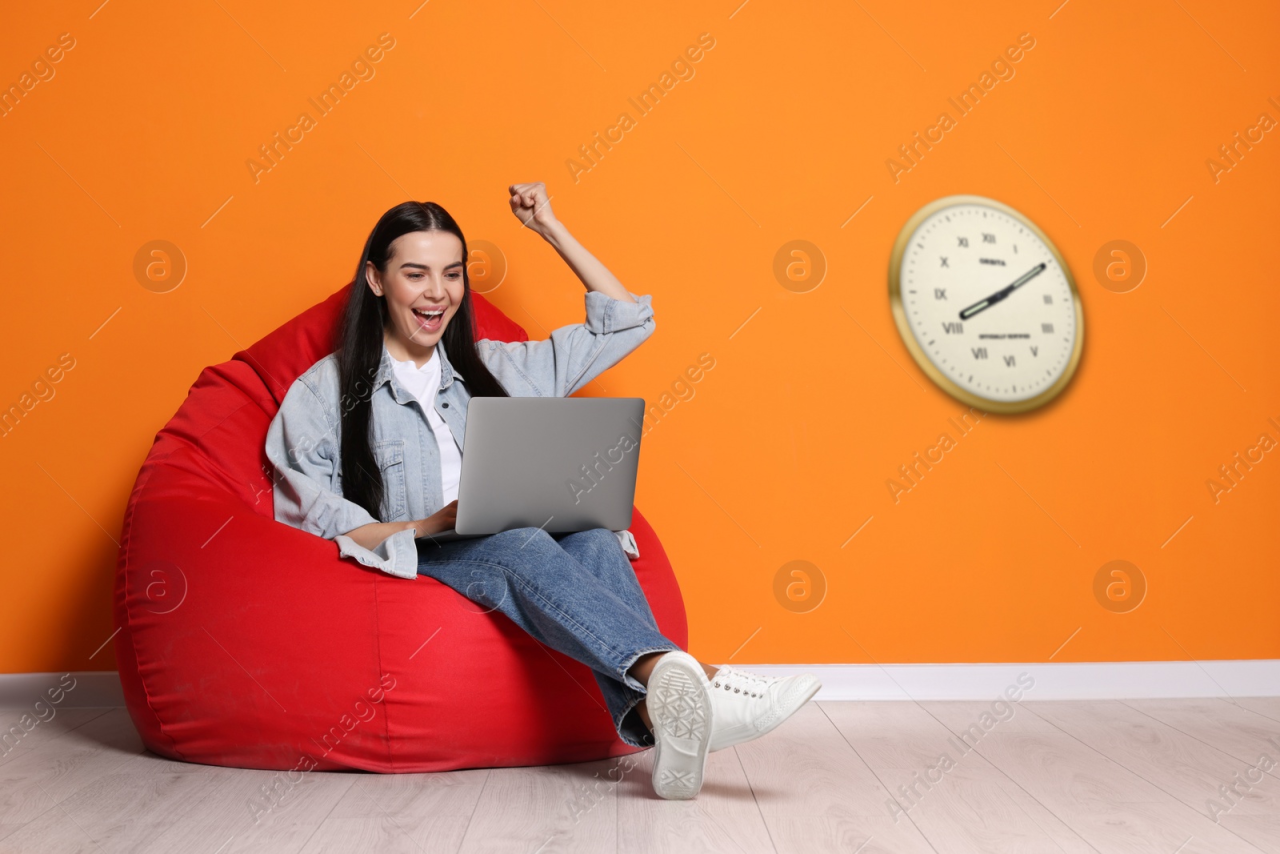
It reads 8.10
